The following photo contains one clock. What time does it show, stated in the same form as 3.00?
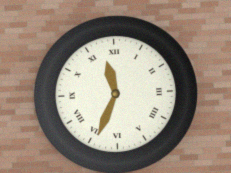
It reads 11.34
